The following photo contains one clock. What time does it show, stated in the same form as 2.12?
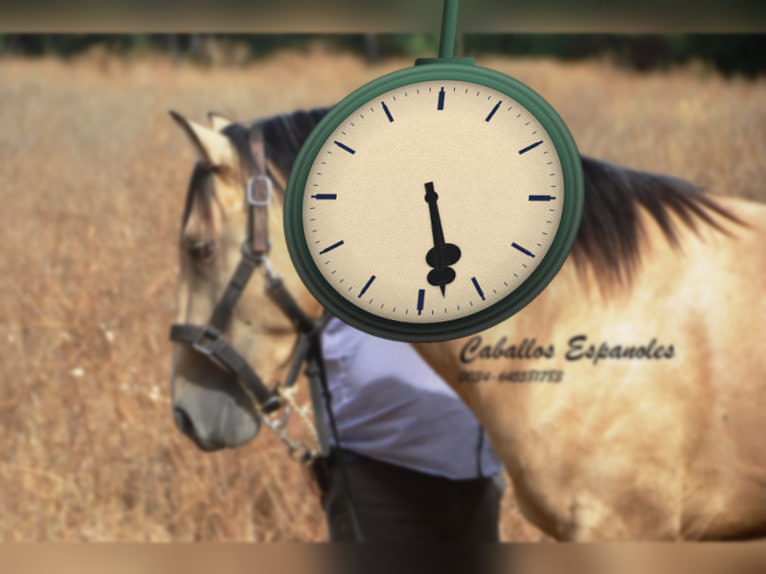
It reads 5.28
